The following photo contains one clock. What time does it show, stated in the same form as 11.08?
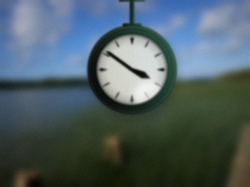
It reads 3.51
